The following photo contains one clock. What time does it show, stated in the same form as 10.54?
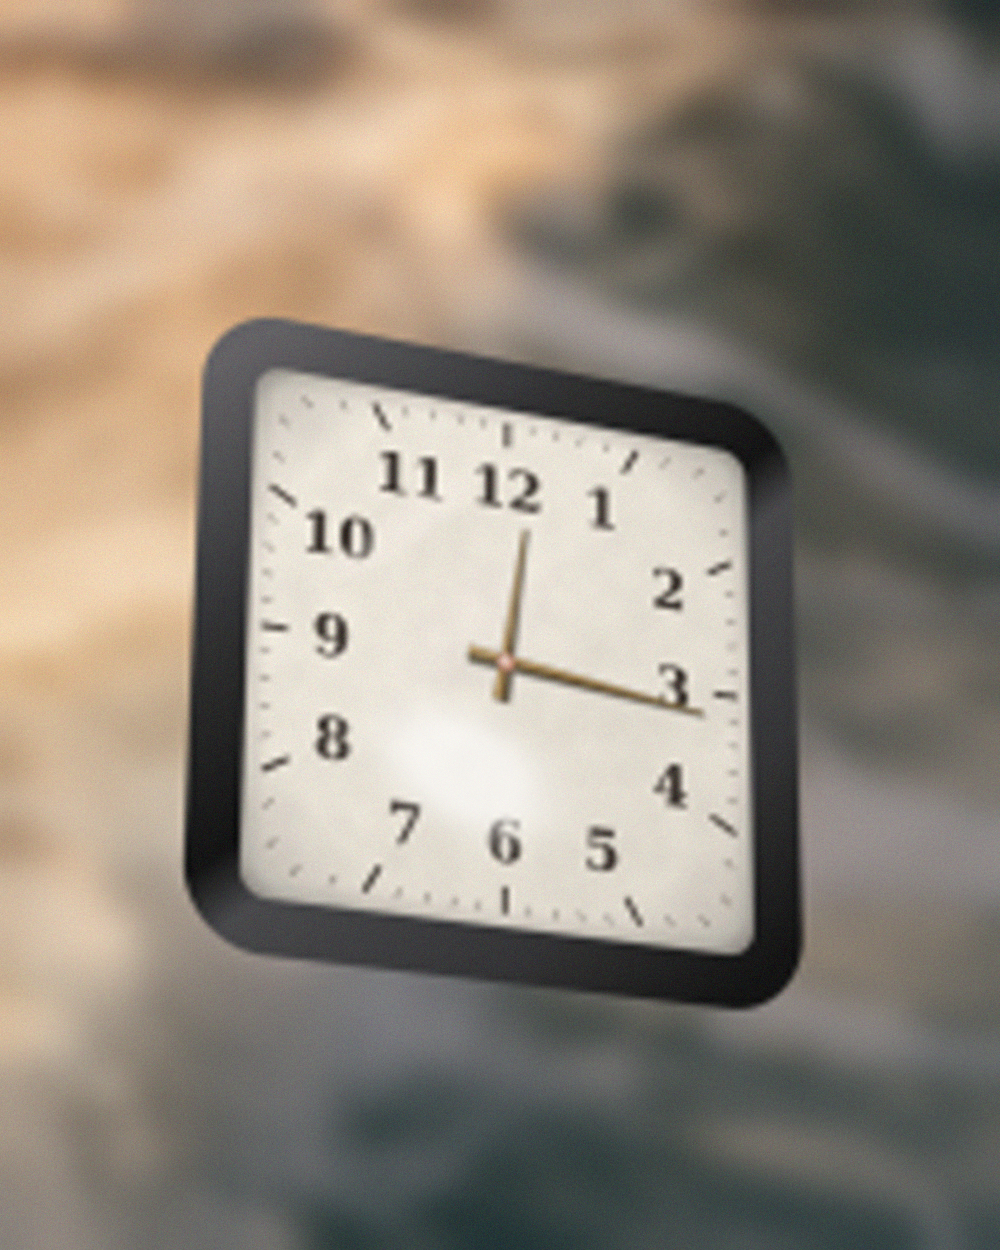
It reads 12.16
